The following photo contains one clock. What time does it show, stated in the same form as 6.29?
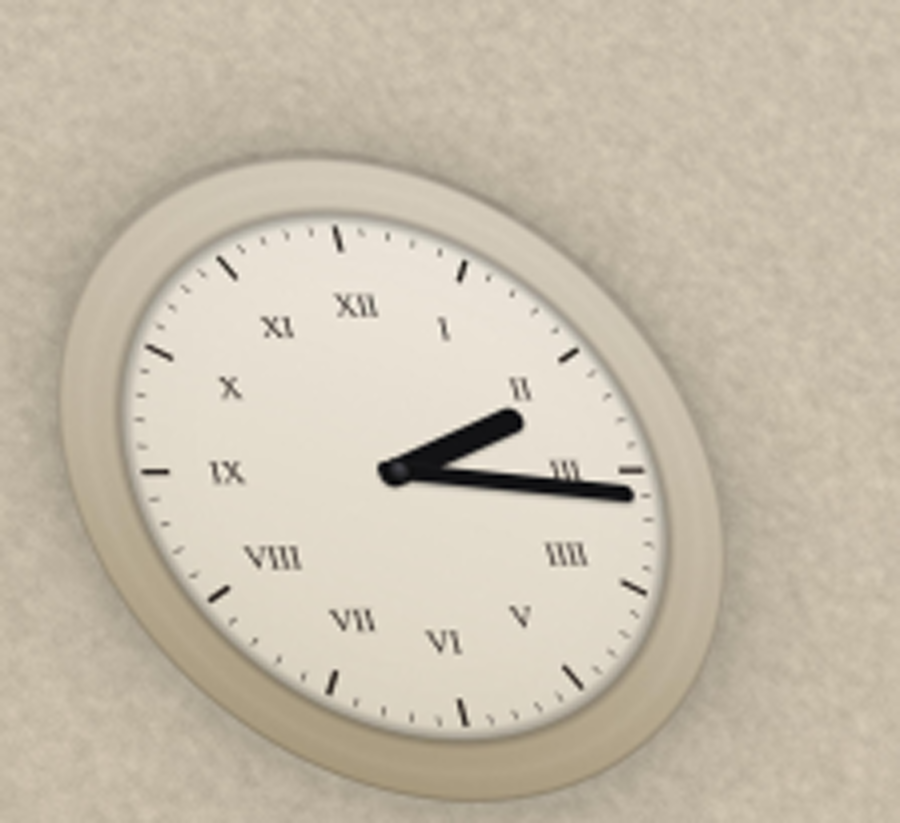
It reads 2.16
